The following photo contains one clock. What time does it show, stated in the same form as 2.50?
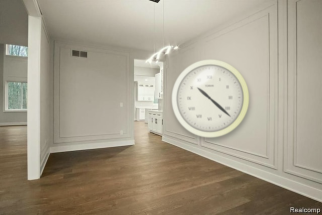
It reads 10.22
